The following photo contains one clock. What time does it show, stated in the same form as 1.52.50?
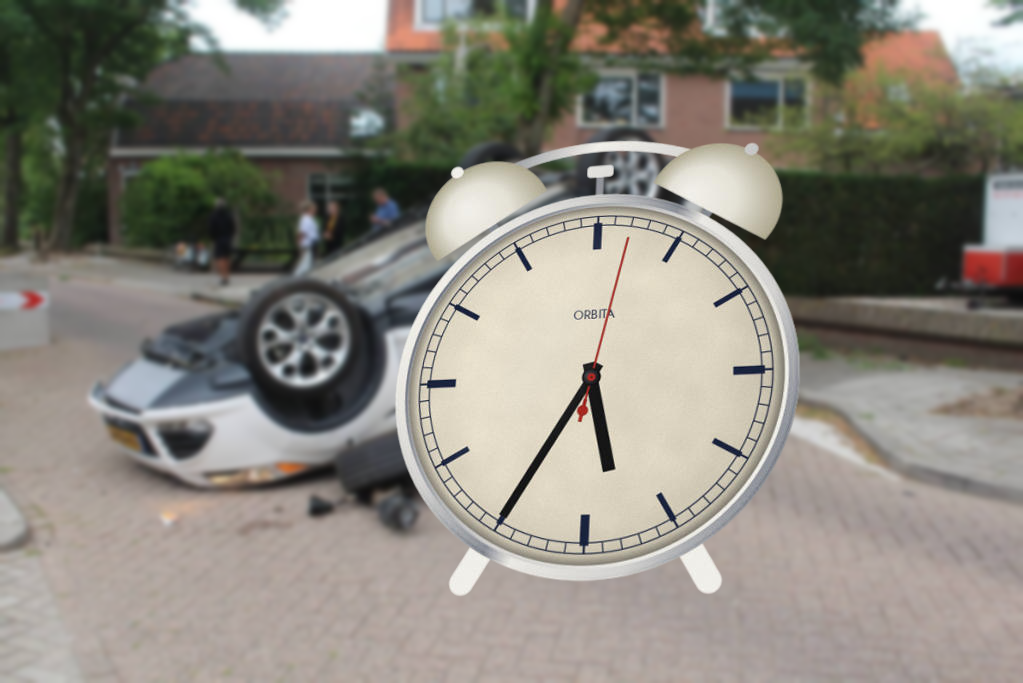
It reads 5.35.02
